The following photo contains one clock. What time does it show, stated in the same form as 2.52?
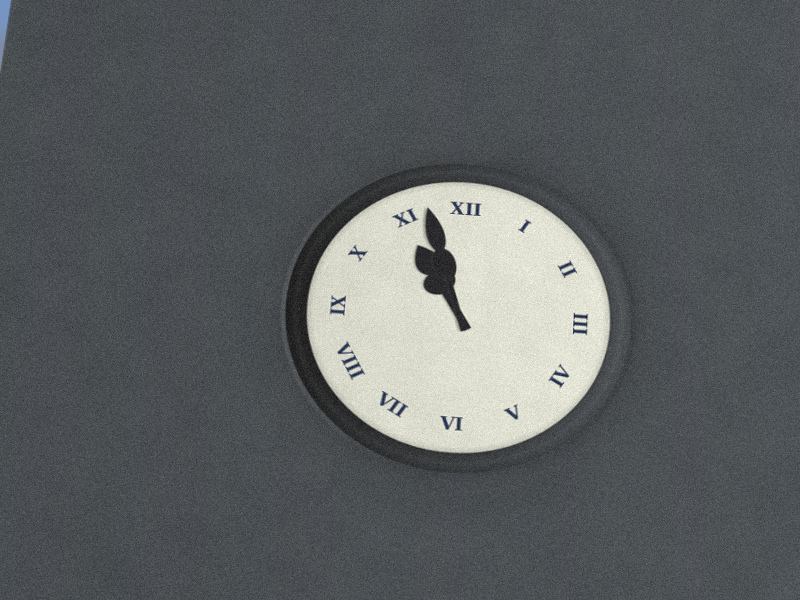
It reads 10.57
